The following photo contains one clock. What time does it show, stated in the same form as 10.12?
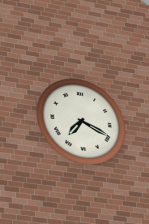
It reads 7.19
